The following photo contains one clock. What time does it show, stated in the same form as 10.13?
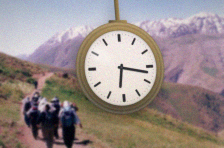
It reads 6.17
